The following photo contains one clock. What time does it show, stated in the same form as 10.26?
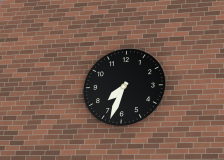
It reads 7.33
